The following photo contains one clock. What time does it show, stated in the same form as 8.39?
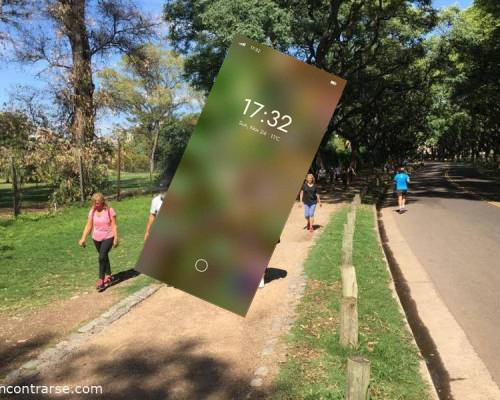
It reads 17.32
